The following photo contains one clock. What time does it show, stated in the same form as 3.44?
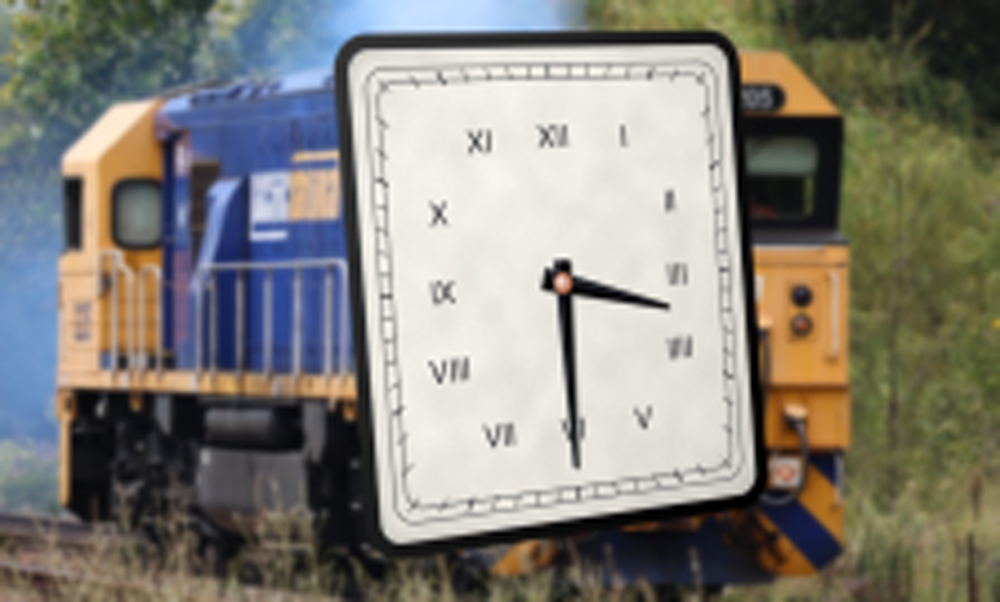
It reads 3.30
